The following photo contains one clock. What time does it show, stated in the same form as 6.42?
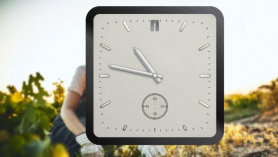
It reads 10.47
